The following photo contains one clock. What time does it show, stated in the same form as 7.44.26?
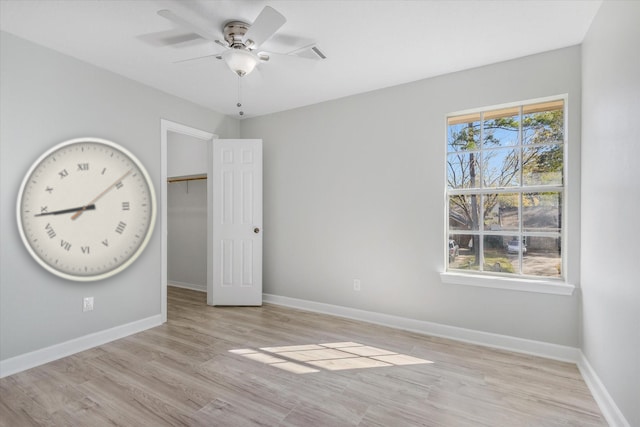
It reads 8.44.09
